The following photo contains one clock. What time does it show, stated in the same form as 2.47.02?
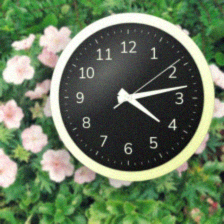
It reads 4.13.09
